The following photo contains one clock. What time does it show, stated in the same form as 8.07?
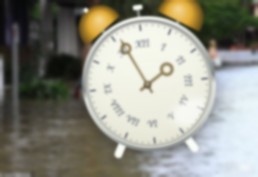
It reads 1.56
